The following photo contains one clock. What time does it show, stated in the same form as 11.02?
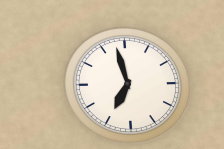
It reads 6.58
